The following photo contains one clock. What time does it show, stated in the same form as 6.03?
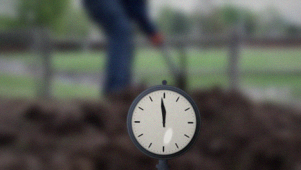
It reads 11.59
